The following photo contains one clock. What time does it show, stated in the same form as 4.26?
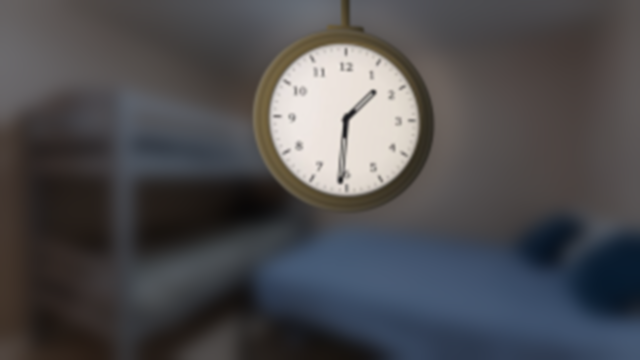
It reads 1.31
